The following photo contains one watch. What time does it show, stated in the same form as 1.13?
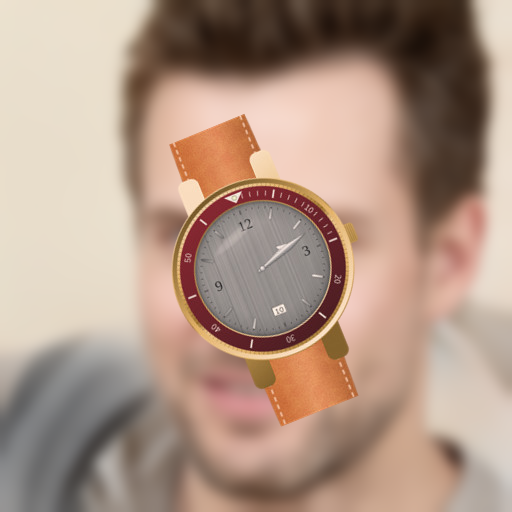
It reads 2.12
